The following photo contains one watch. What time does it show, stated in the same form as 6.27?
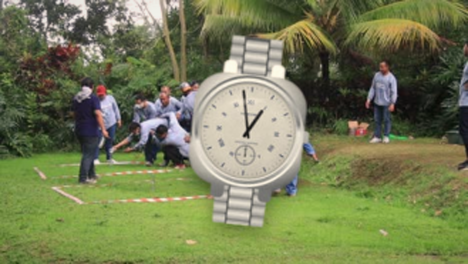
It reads 12.58
